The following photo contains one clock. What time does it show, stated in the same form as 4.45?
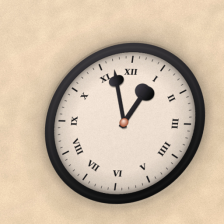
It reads 12.57
